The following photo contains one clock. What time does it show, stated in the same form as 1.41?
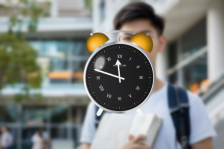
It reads 11.48
